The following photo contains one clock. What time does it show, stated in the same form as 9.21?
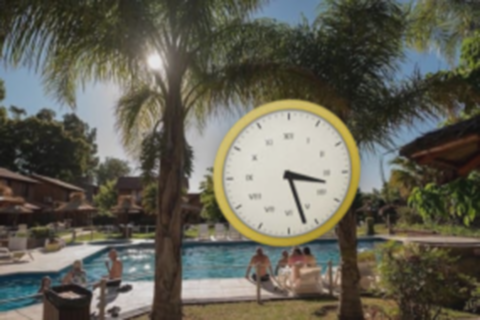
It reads 3.27
